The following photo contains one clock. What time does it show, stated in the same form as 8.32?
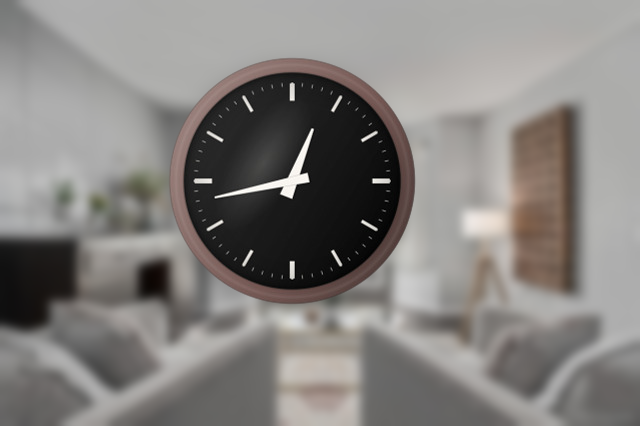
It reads 12.43
